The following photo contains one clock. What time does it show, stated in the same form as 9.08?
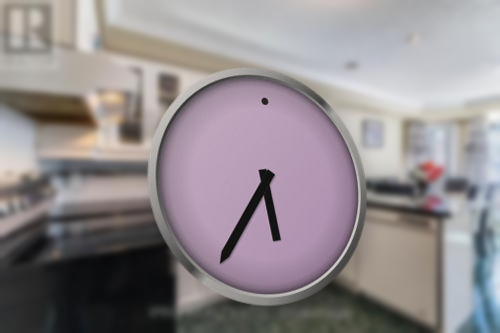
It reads 5.35
